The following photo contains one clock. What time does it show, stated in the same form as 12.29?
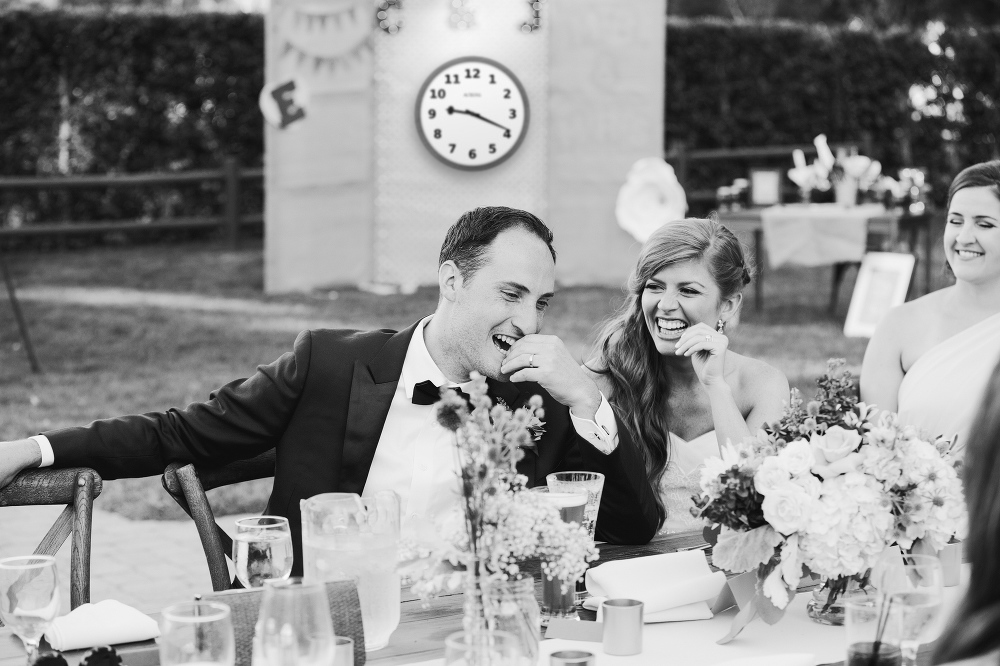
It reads 9.19
